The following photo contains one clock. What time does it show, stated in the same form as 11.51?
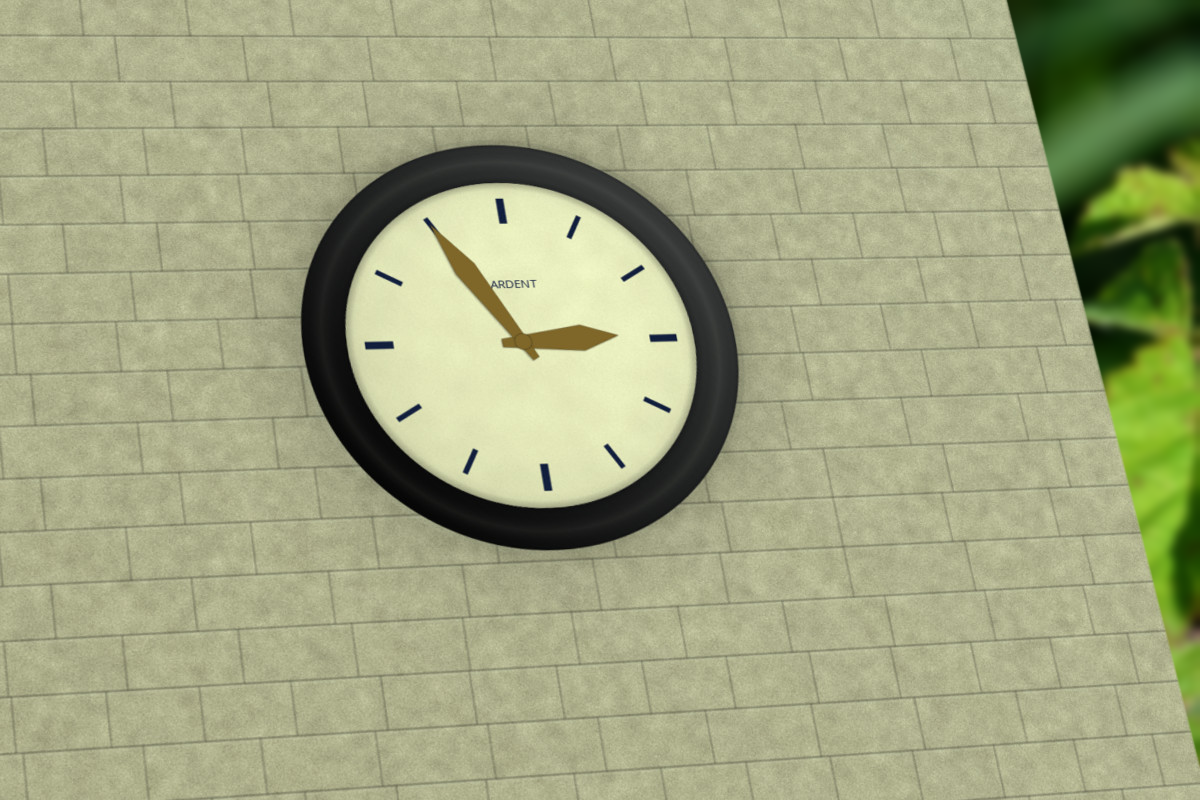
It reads 2.55
